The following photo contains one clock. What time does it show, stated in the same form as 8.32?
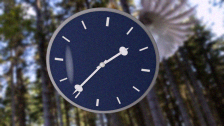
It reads 1.36
